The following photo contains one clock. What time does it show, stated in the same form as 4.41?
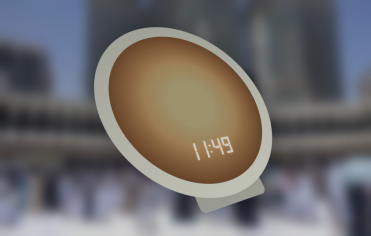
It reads 11.49
